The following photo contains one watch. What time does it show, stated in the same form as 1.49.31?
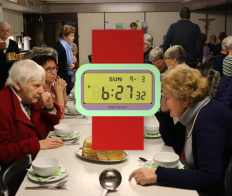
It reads 6.27.32
